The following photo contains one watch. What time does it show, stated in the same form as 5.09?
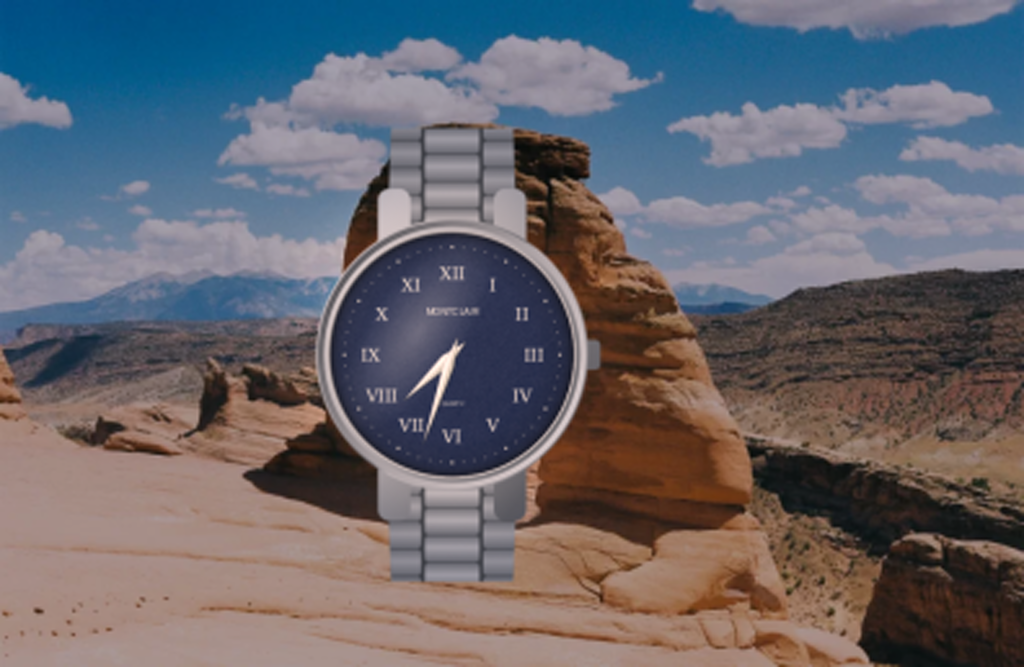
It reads 7.33
